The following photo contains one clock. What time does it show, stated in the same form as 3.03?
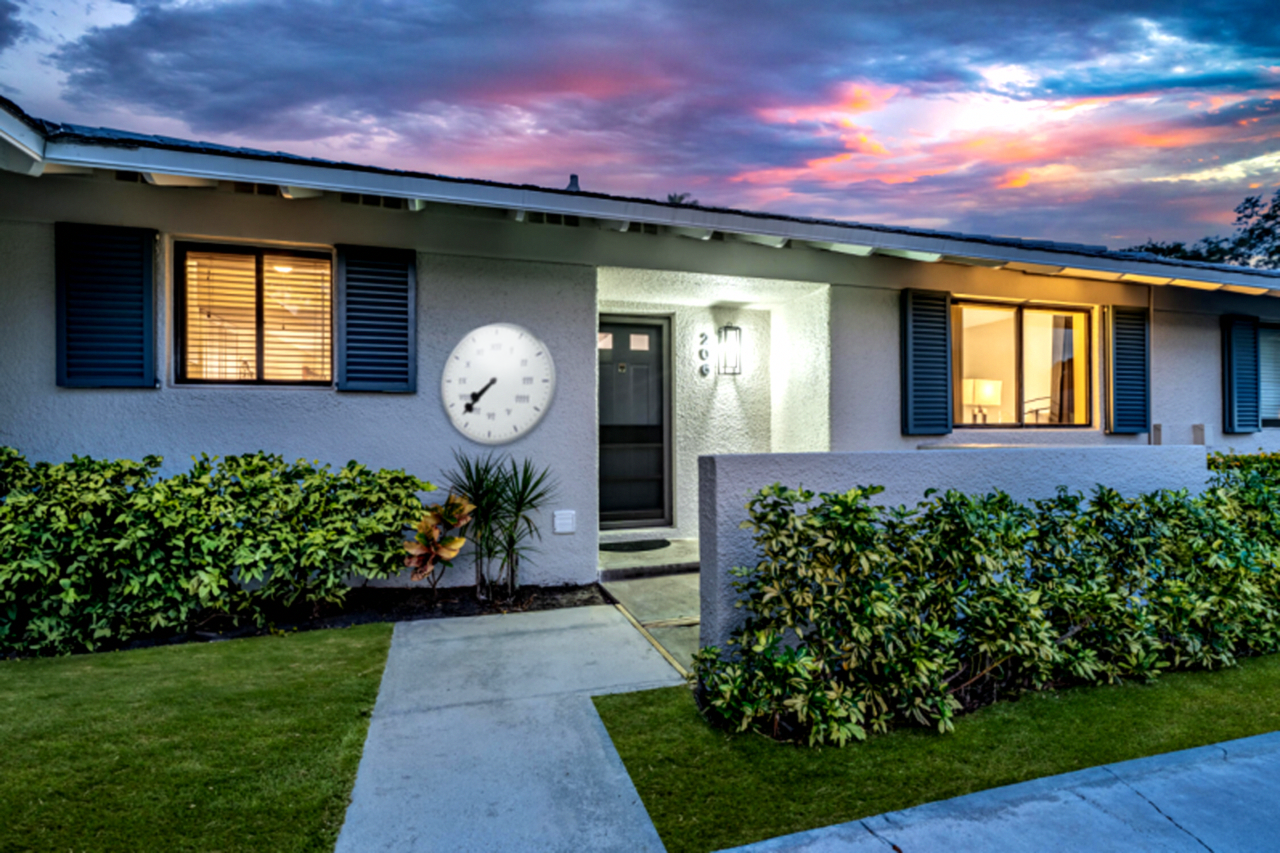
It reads 7.37
